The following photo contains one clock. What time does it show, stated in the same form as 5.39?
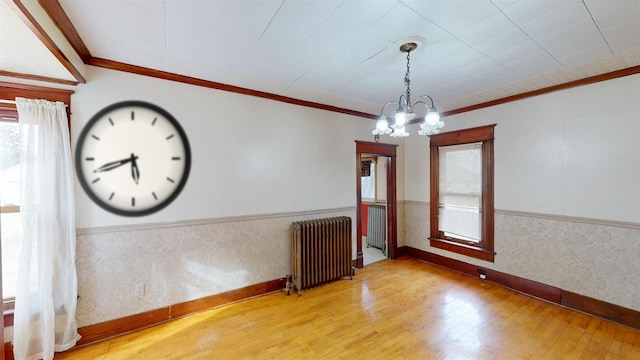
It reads 5.42
